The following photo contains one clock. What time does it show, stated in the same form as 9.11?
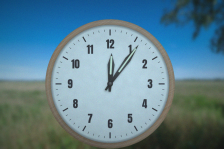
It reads 12.06
